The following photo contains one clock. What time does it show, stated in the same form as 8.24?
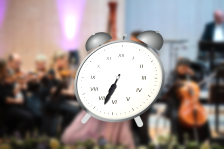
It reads 6.33
